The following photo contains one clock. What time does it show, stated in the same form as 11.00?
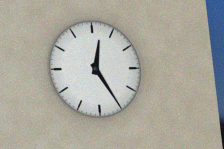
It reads 12.25
